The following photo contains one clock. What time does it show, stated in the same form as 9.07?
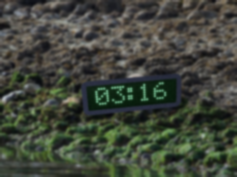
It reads 3.16
